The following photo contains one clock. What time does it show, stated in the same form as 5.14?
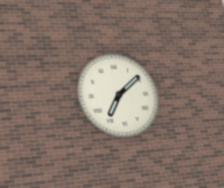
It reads 7.09
